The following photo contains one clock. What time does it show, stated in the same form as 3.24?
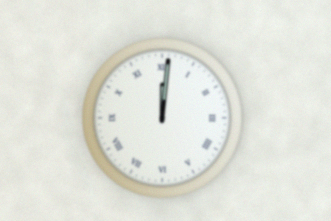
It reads 12.01
